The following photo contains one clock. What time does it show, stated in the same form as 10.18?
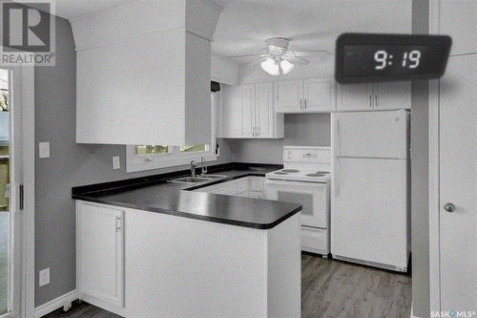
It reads 9.19
